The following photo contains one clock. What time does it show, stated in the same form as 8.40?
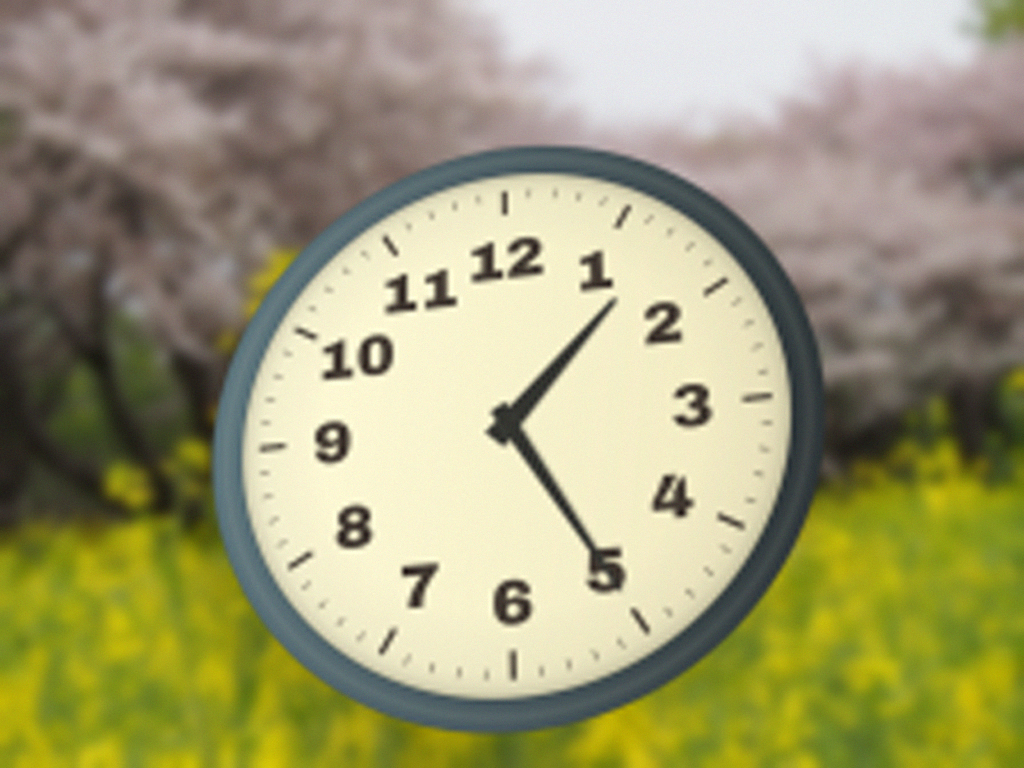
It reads 1.25
